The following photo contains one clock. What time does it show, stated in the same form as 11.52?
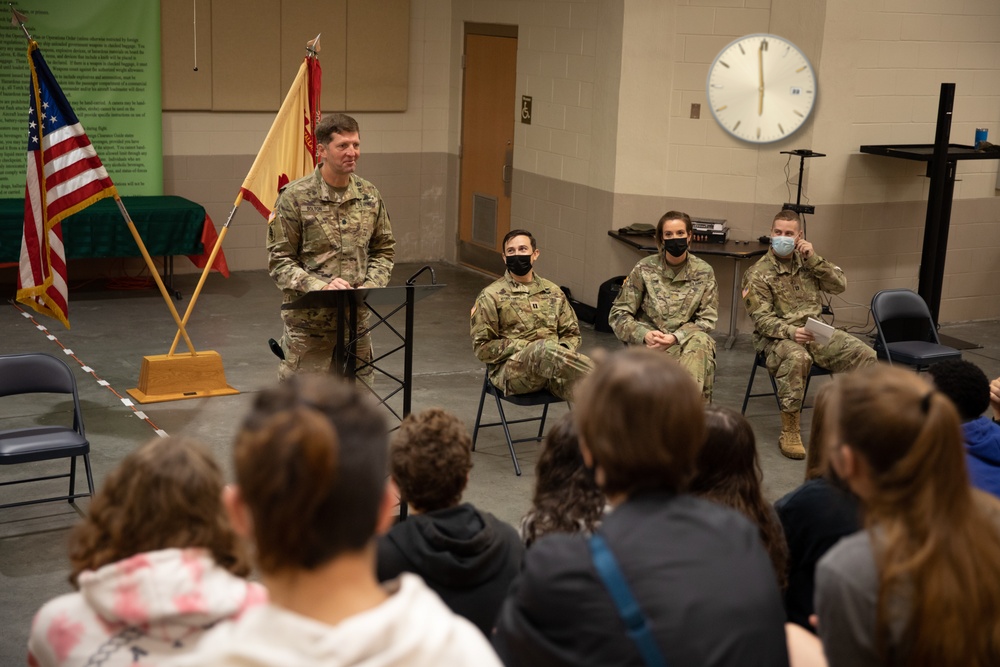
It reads 5.59
